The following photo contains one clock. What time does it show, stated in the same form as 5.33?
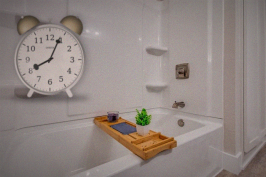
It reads 8.04
